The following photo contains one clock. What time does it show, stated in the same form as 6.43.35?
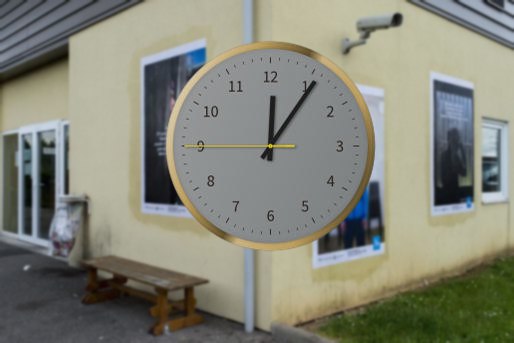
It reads 12.05.45
